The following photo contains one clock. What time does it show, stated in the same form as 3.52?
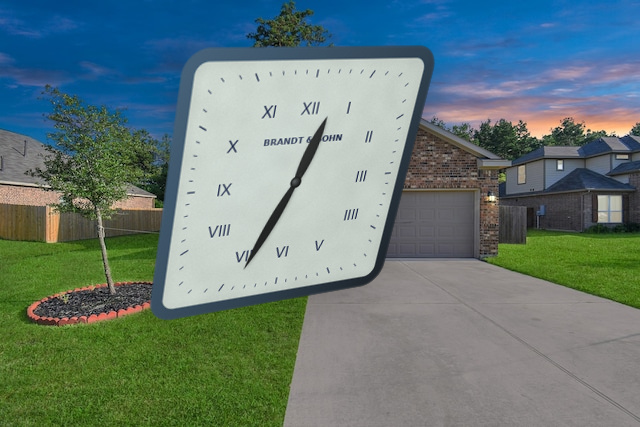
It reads 12.34
